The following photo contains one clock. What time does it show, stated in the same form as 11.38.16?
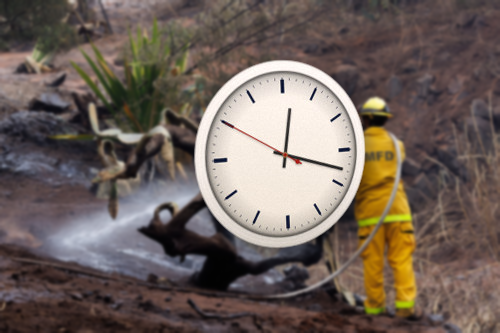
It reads 12.17.50
